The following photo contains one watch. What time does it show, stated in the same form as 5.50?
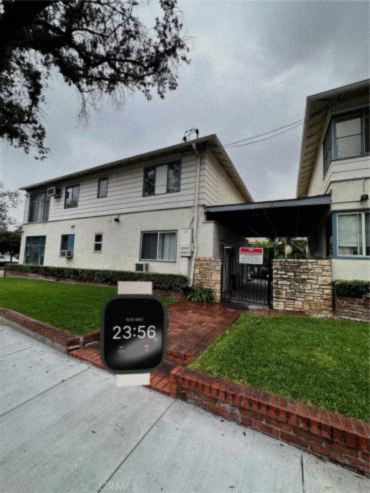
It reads 23.56
